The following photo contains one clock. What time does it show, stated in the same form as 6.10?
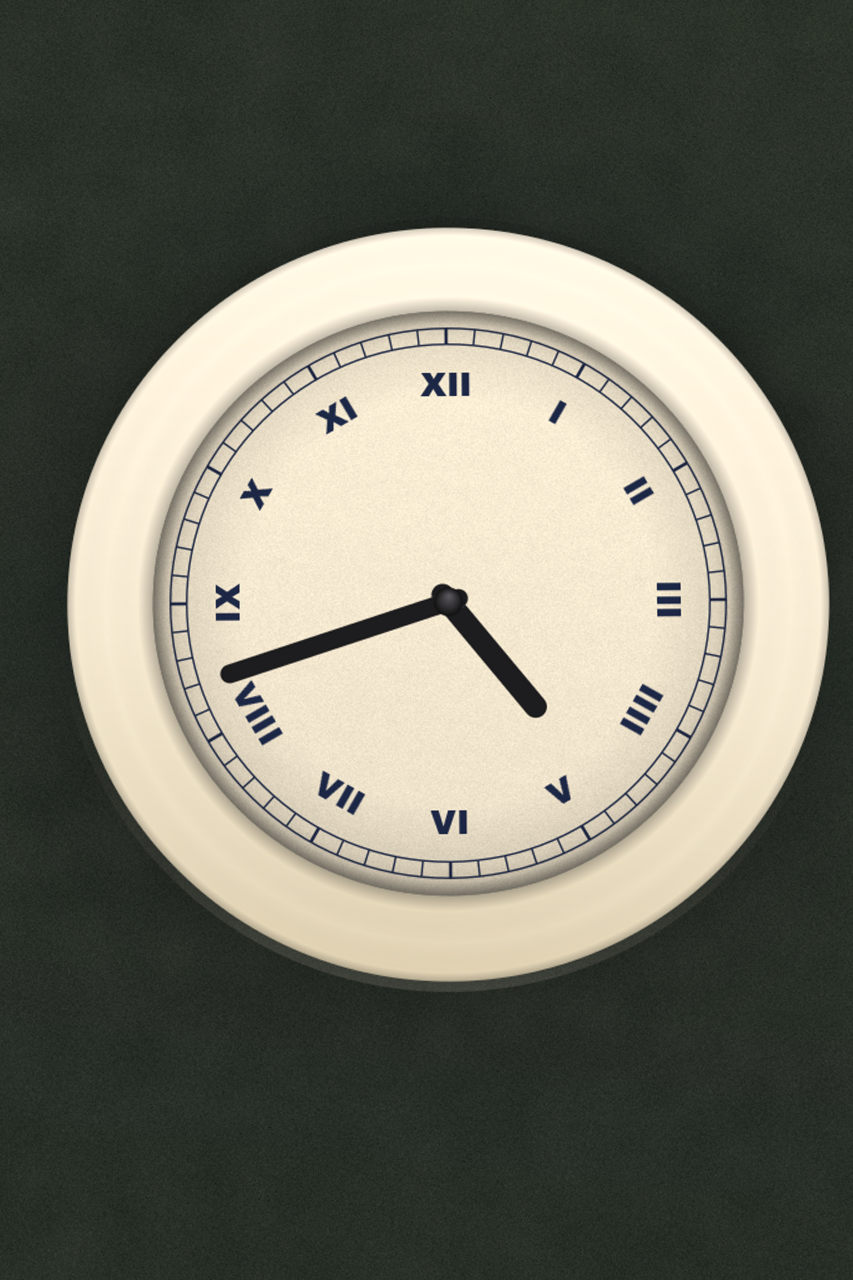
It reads 4.42
